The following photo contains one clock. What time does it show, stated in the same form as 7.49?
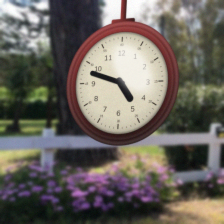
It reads 4.48
